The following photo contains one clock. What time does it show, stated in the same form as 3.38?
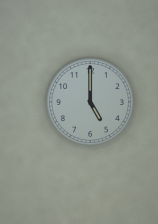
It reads 5.00
